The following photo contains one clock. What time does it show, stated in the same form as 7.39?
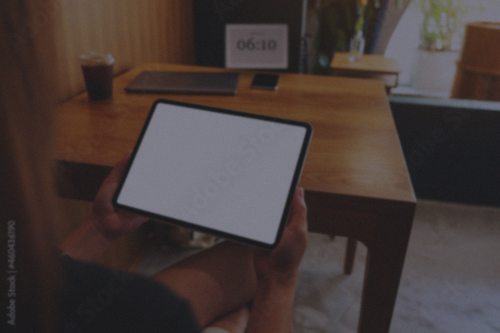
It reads 6.10
